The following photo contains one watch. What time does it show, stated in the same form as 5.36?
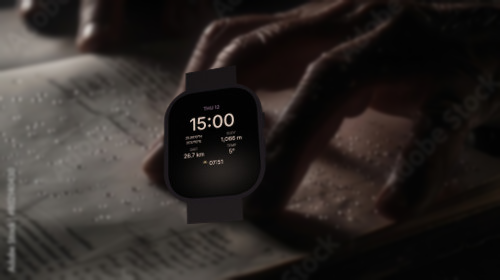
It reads 15.00
